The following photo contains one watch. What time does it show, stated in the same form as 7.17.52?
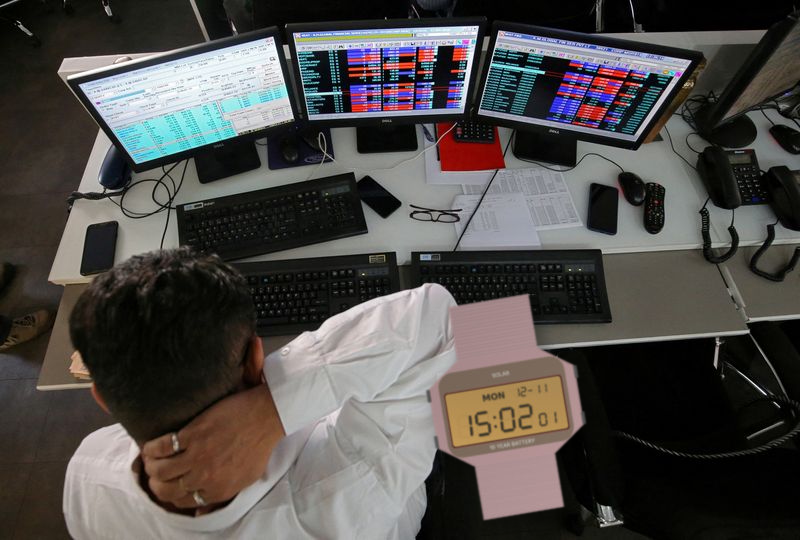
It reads 15.02.01
